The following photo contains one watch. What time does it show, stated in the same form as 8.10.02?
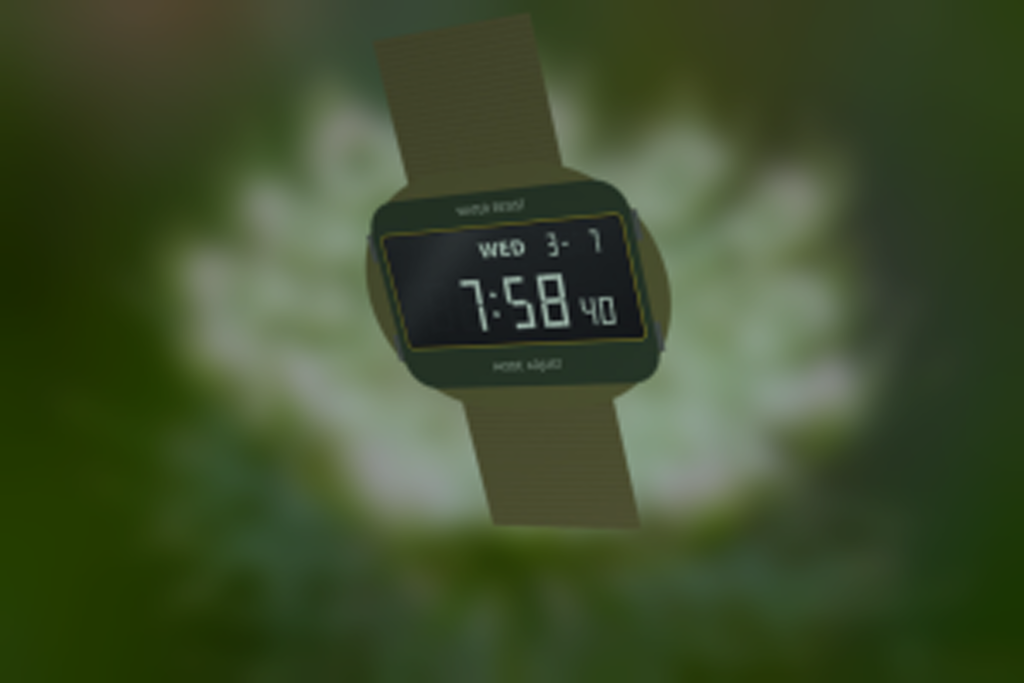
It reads 7.58.40
